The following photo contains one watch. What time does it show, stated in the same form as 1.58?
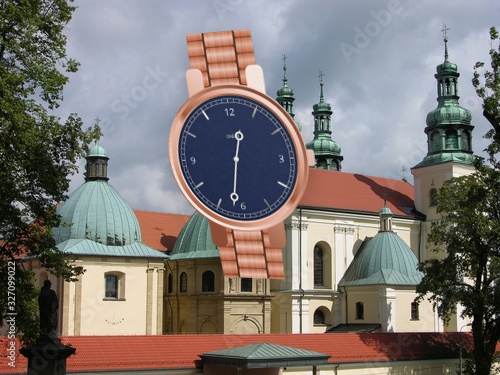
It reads 12.32
